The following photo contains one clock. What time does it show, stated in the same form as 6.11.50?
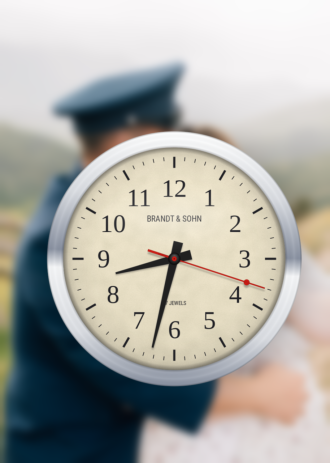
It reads 8.32.18
